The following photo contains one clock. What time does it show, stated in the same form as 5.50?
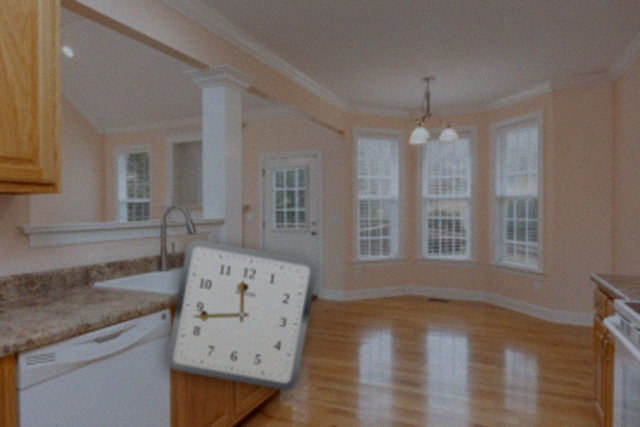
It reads 11.43
